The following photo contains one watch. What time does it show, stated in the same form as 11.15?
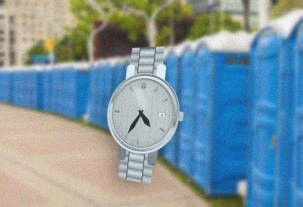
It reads 4.35
